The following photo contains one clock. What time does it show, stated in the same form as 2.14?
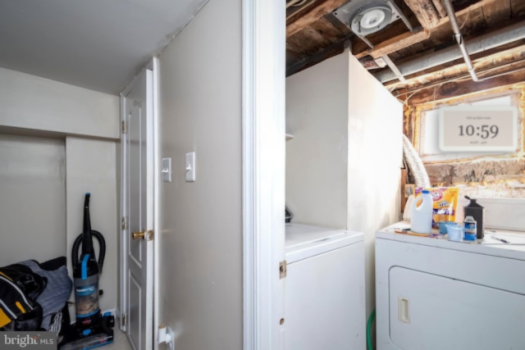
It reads 10.59
